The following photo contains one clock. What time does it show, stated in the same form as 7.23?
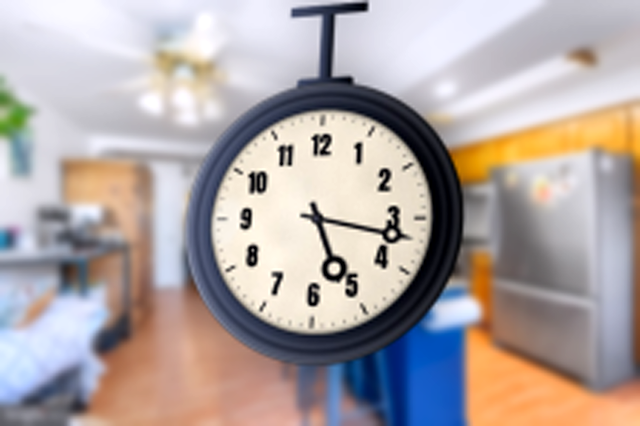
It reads 5.17
